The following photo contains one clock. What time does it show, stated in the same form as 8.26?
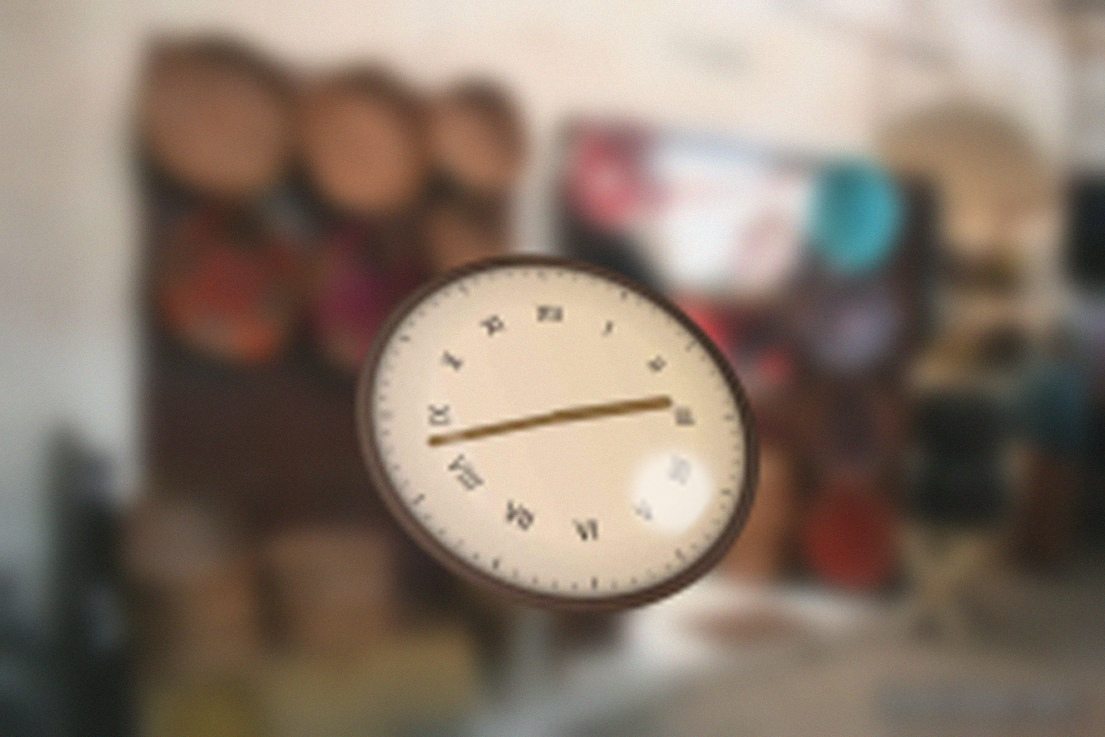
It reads 2.43
